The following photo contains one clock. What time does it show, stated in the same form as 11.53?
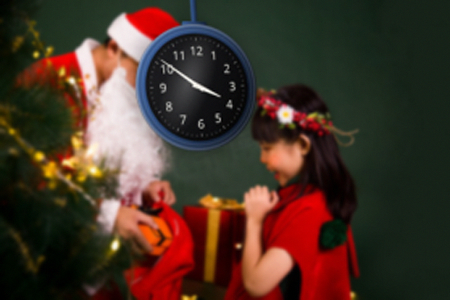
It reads 3.51
